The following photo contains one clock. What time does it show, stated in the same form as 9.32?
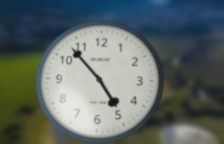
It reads 4.53
